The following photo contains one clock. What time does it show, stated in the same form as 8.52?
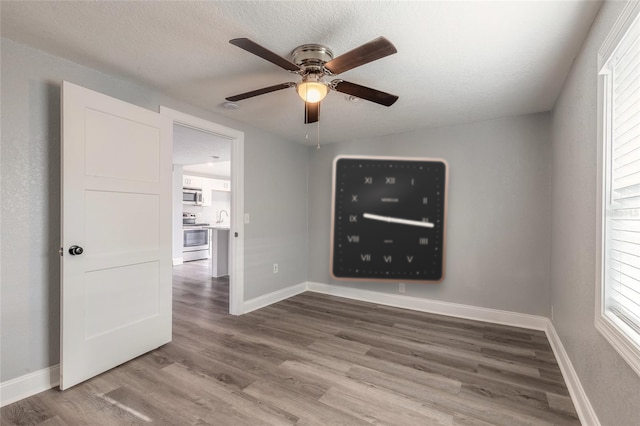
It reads 9.16
